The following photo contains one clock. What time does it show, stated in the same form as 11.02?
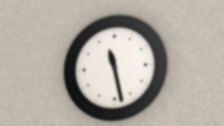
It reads 11.28
